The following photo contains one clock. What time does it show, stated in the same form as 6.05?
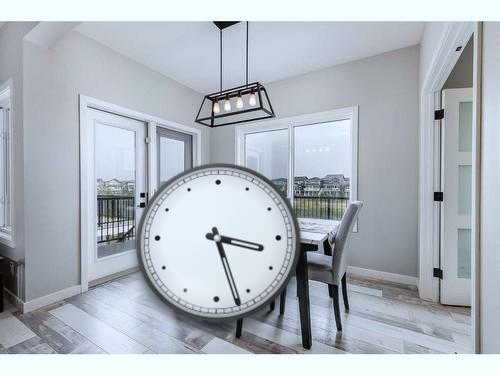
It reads 3.27
